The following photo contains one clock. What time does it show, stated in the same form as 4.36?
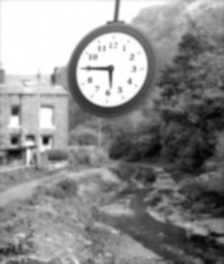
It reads 5.45
